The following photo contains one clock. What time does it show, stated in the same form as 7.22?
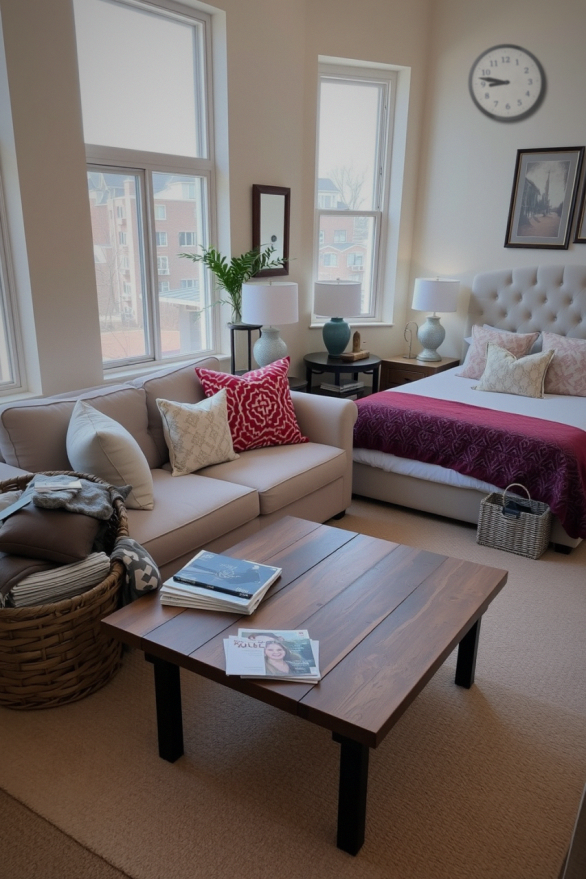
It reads 8.47
